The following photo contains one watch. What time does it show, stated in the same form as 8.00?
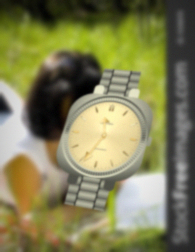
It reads 11.34
